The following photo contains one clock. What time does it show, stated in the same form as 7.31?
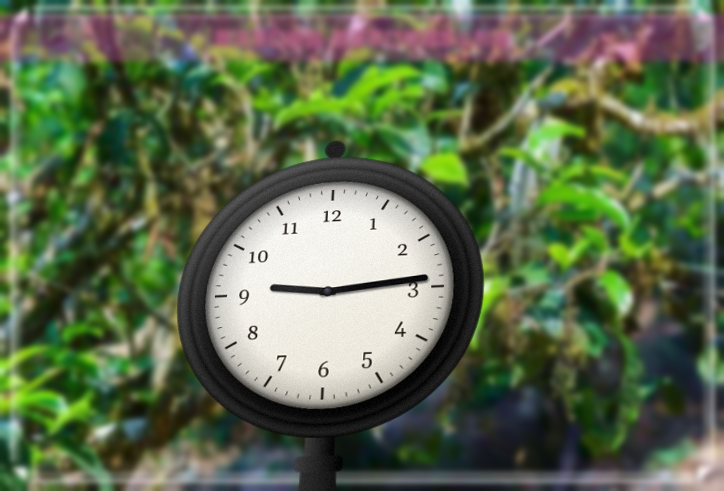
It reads 9.14
